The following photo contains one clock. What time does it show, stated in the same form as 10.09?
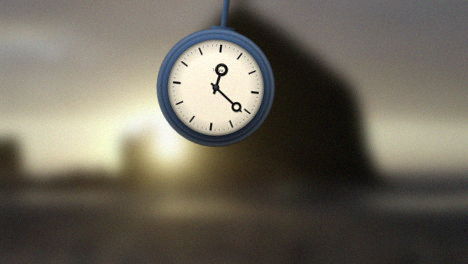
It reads 12.21
